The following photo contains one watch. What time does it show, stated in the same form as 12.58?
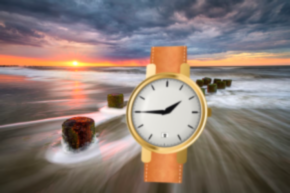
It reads 1.45
